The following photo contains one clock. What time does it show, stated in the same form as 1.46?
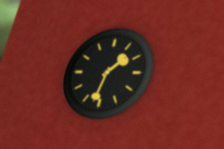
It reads 1.32
